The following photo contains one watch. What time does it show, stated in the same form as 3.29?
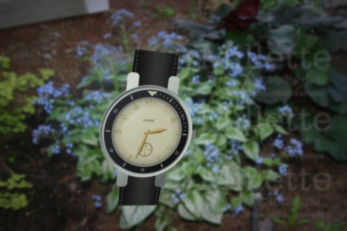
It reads 2.33
